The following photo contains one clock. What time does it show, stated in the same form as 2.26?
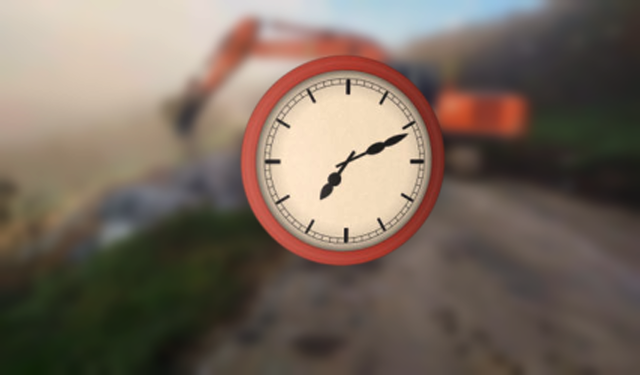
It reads 7.11
